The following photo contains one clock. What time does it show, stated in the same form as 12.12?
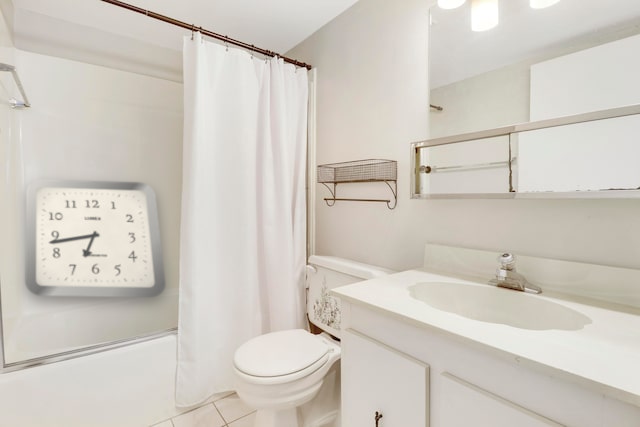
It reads 6.43
